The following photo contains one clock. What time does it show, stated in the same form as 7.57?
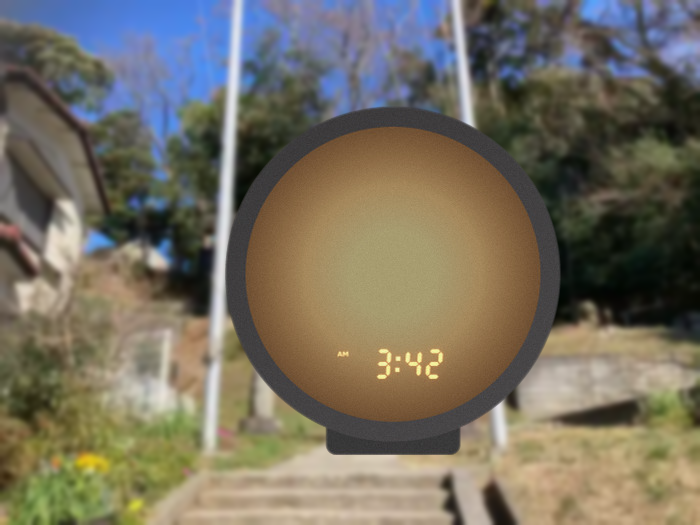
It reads 3.42
